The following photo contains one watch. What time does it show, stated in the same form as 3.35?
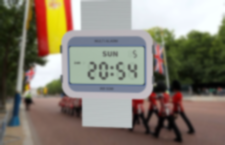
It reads 20.54
